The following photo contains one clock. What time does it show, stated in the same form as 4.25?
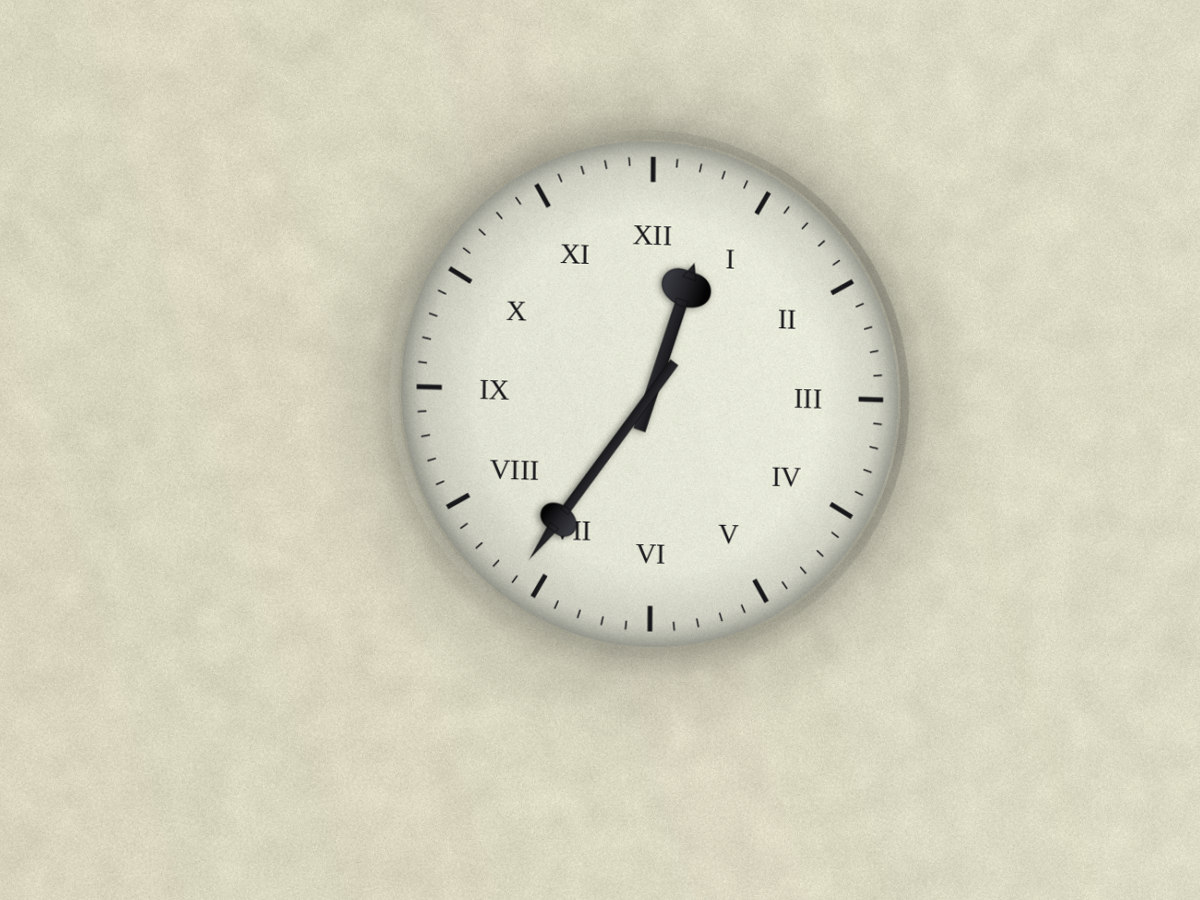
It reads 12.36
